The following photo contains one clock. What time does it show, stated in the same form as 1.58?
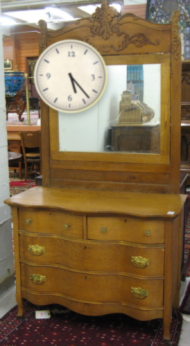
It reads 5.23
